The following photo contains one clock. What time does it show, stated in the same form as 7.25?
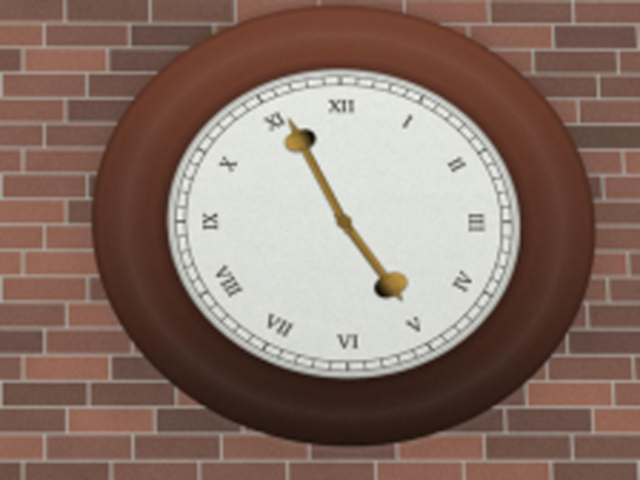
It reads 4.56
